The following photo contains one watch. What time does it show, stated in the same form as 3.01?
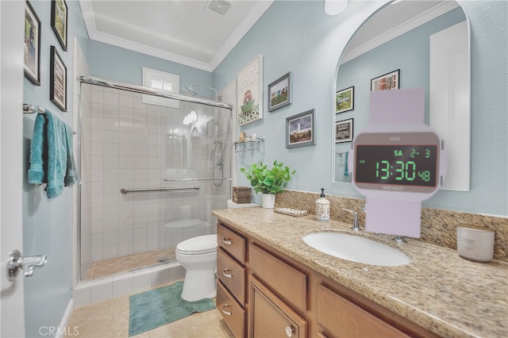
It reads 13.30
